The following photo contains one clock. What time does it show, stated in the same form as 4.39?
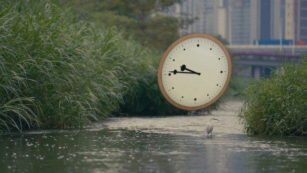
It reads 9.46
